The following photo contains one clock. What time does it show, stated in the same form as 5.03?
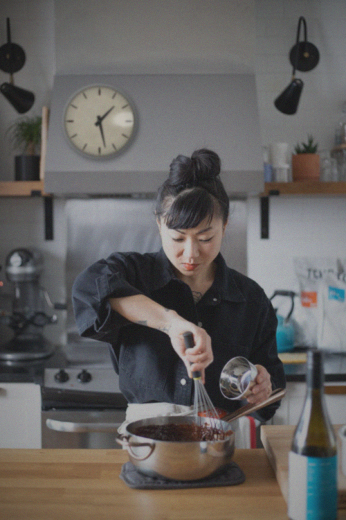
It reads 1.28
